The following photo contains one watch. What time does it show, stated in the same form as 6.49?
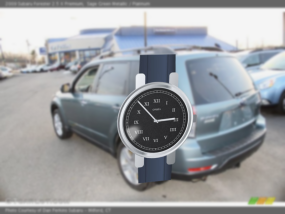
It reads 2.53
